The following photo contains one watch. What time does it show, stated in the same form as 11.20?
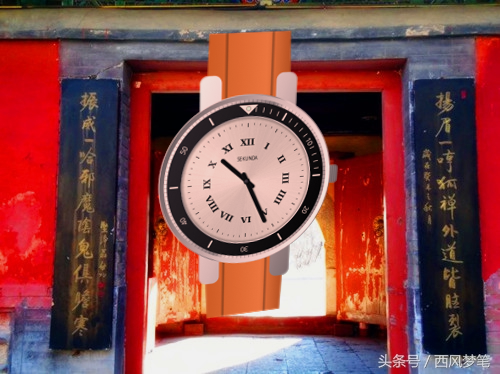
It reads 10.26
